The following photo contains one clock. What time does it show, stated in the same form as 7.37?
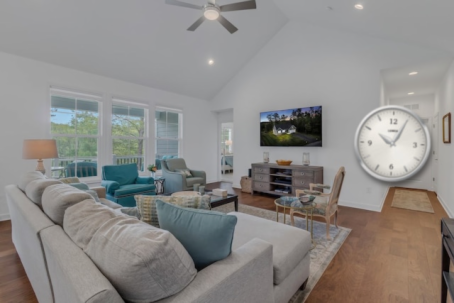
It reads 10.05
